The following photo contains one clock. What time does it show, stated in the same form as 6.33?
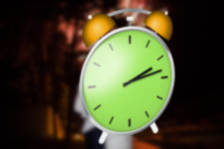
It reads 2.13
